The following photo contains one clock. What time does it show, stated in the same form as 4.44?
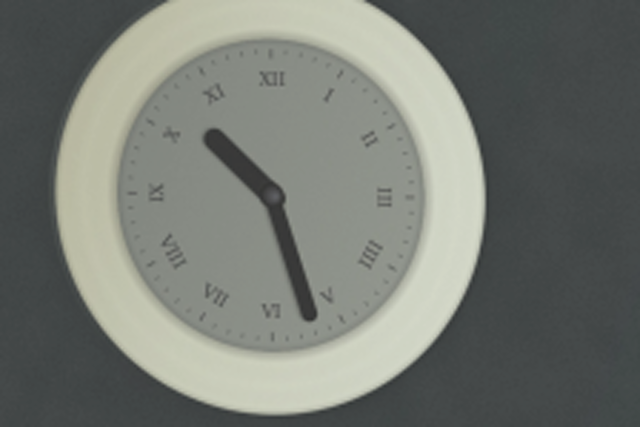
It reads 10.27
